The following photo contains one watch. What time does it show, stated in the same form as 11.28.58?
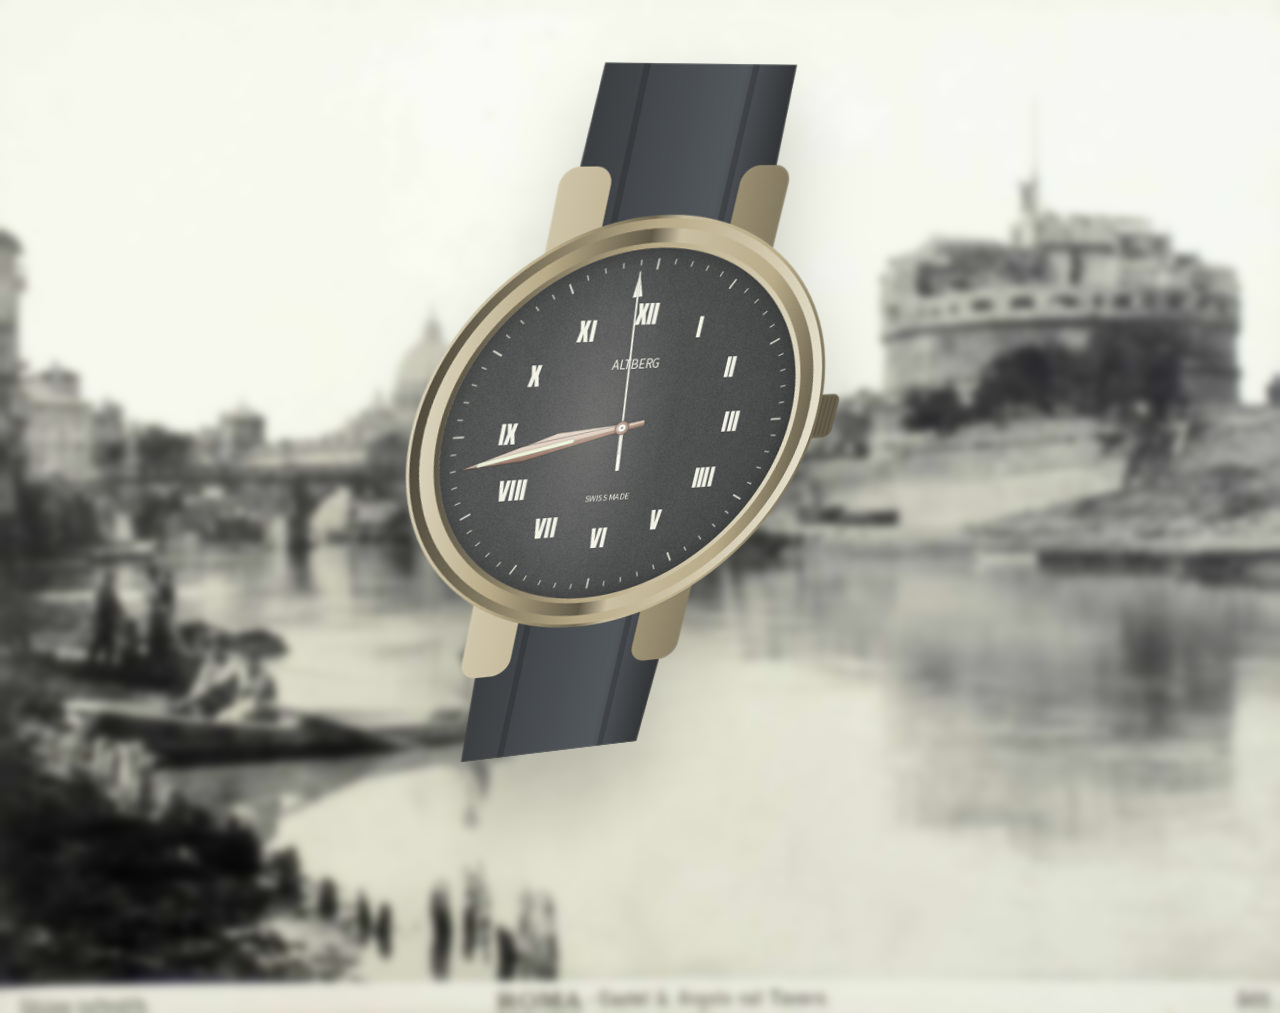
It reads 8.42.59
